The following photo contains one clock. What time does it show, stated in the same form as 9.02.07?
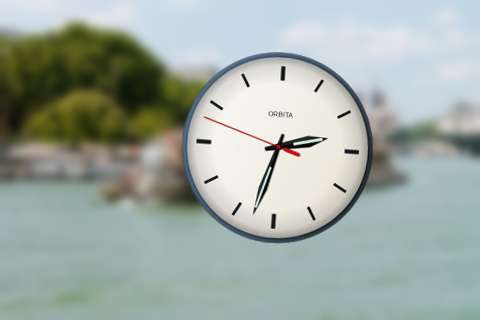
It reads 2.32.48
